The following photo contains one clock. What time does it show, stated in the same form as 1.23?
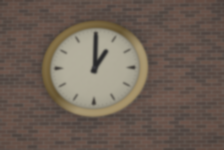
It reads 1.00
